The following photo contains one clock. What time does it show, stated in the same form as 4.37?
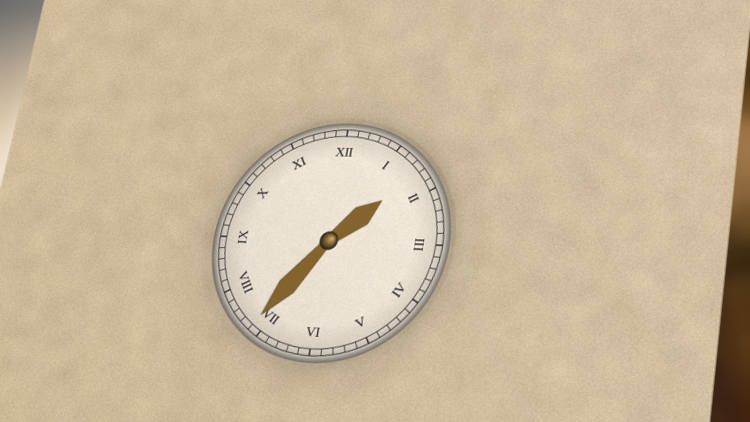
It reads 1.36
